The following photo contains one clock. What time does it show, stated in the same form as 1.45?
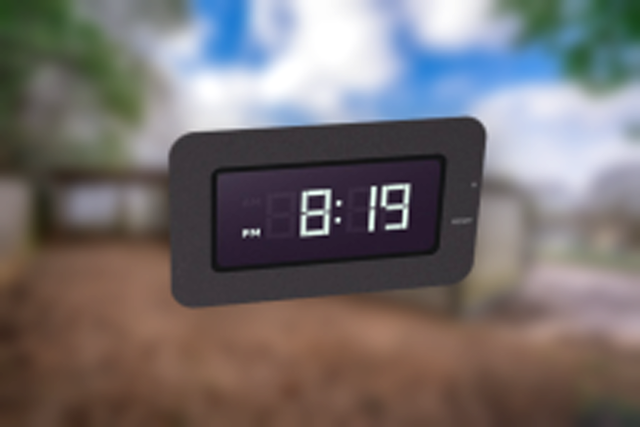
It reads 8.19
